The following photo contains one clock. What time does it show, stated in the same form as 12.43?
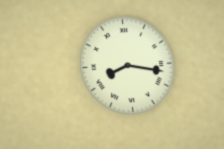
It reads 8.17
